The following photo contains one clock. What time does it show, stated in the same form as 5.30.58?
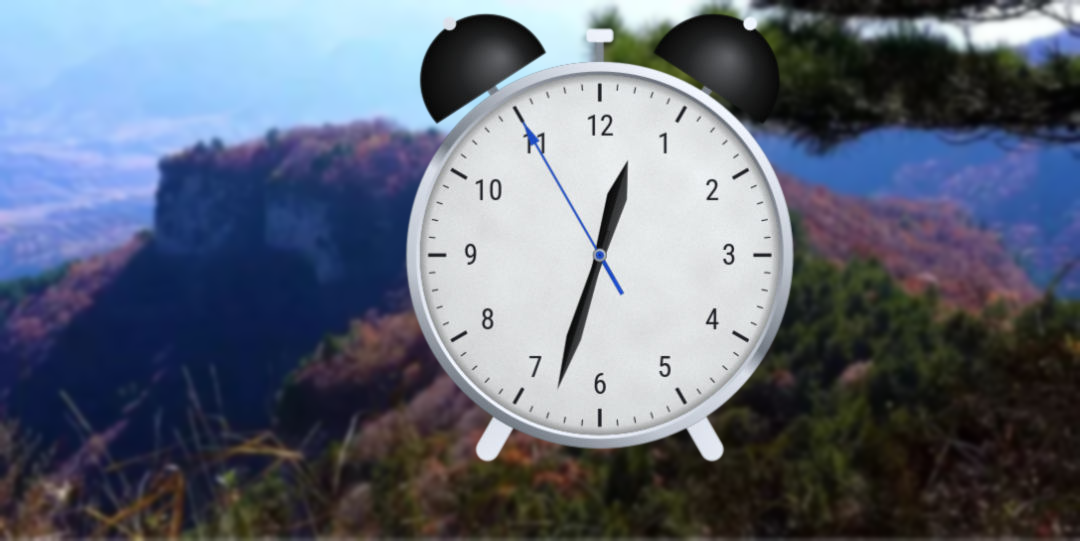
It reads 12.32.55
